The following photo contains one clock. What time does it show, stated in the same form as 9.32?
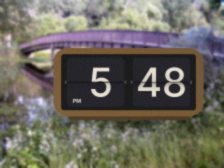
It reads 5.48
